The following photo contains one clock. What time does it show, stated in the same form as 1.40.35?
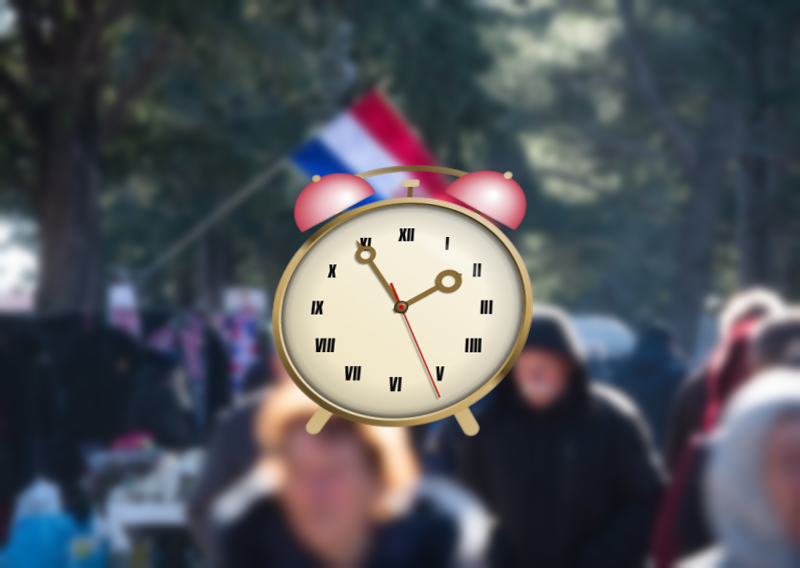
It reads 1.54.26
